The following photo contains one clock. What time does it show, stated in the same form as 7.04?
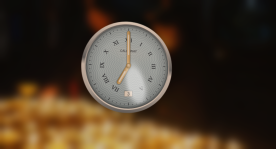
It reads 7.00
